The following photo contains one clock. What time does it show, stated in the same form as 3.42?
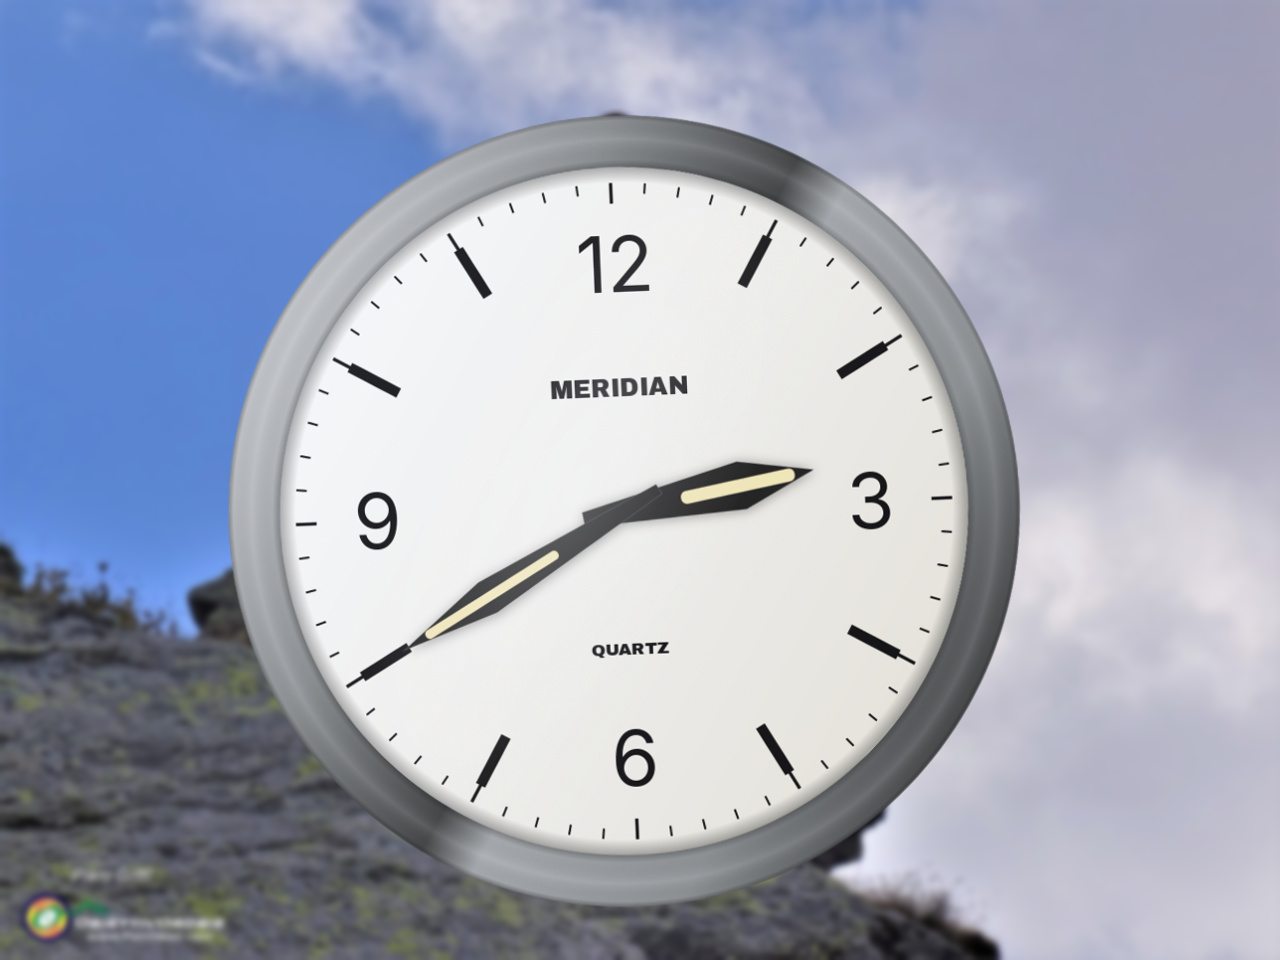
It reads 2.40
